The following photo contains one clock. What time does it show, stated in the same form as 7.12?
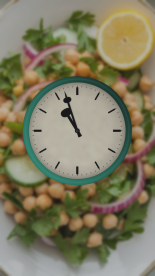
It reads 10.57
